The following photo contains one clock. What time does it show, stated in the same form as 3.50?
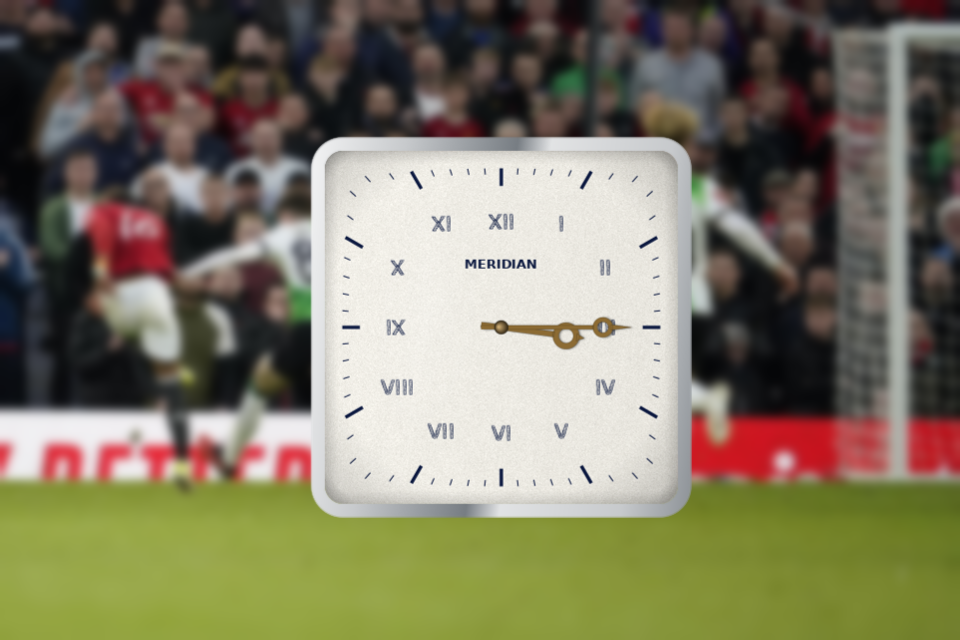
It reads 3.15
